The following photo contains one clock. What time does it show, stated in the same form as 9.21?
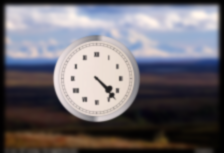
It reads 4.23
